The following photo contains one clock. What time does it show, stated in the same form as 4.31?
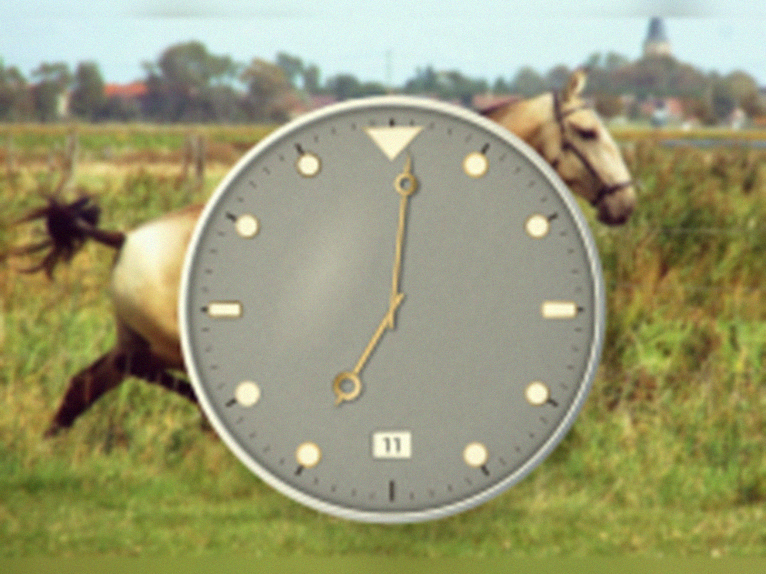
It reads 7.01
